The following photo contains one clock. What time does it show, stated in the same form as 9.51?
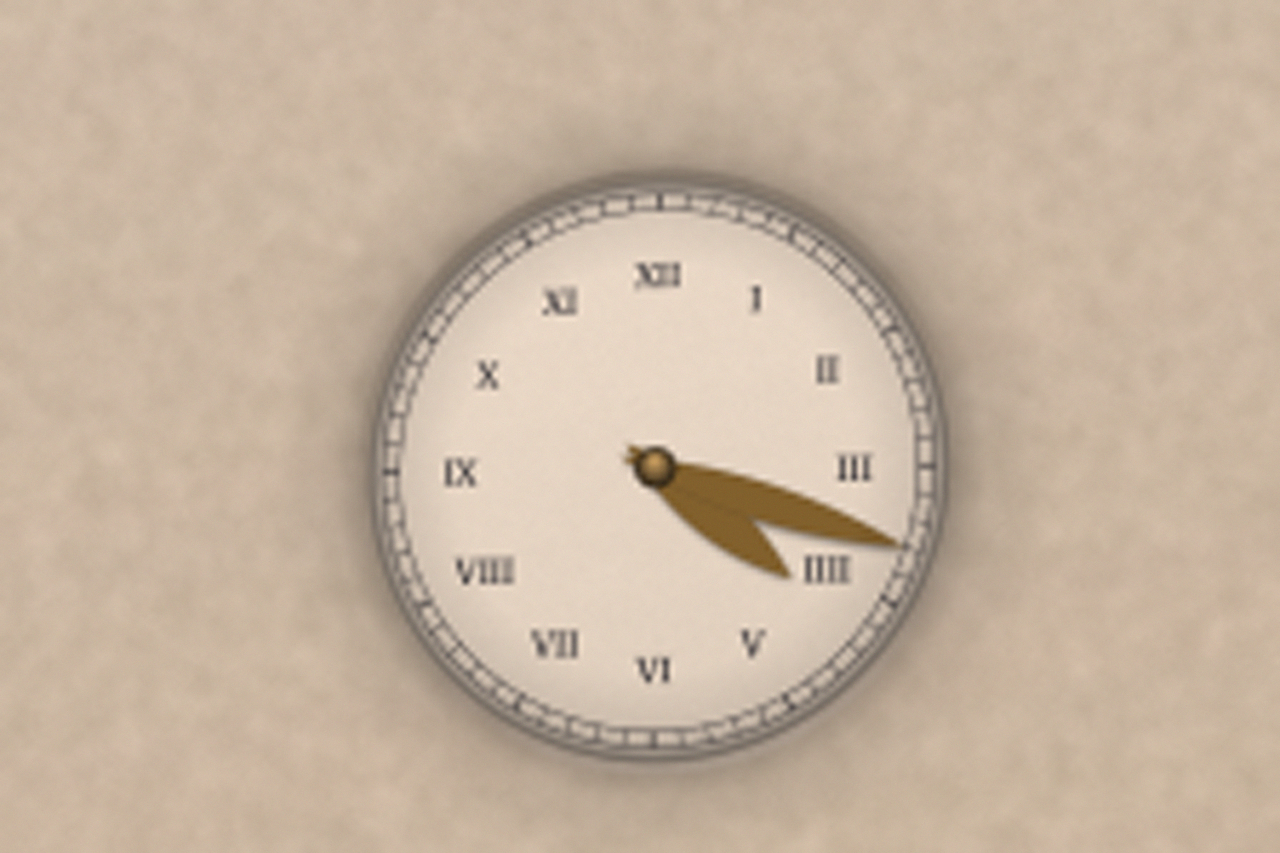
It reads 4.18
